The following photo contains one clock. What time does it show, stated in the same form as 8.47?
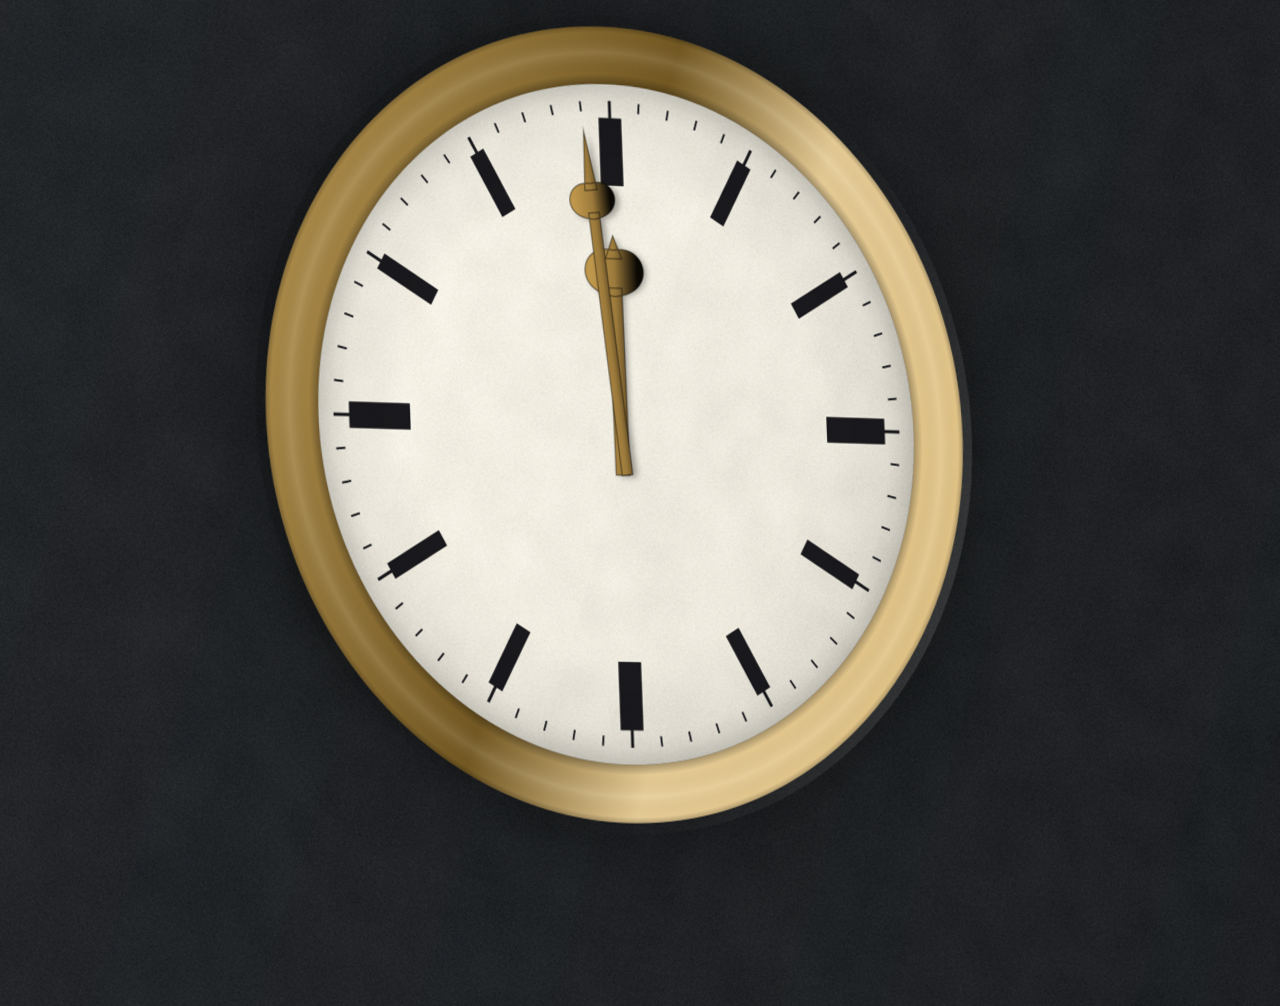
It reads 11.59
